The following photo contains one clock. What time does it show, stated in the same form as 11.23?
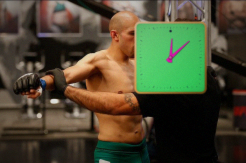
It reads 12.08
